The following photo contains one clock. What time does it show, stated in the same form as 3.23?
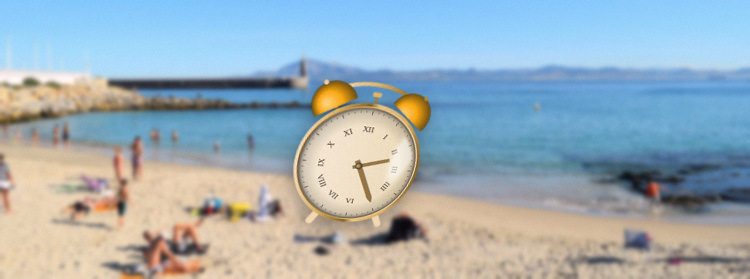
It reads 2.25
